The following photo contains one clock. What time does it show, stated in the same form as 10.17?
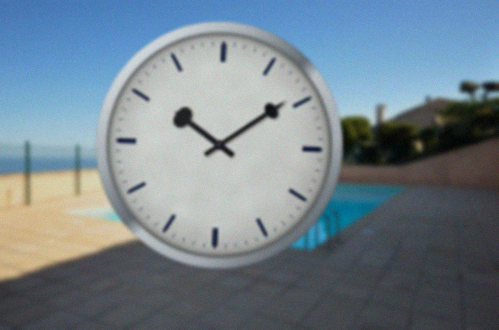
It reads 10.09
